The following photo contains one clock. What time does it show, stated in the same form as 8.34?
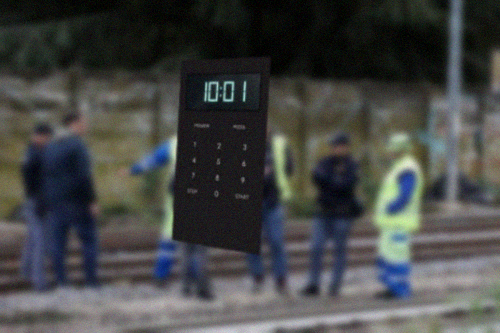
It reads 10.01
